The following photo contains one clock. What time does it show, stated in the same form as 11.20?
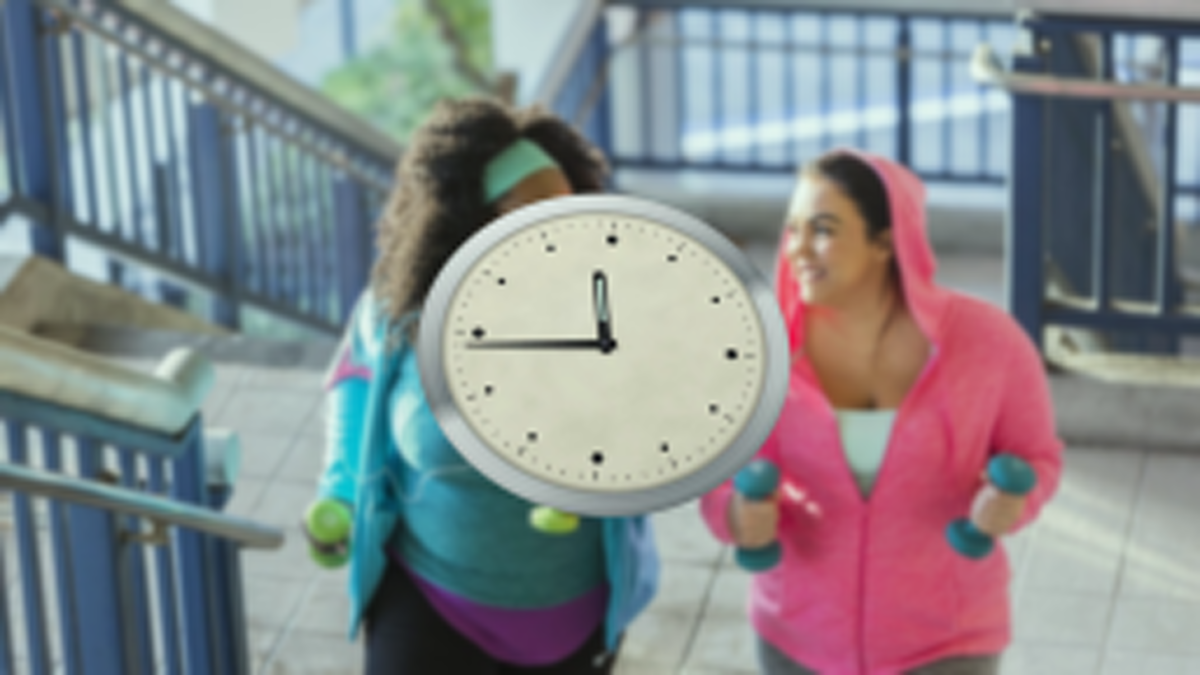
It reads 11.44
